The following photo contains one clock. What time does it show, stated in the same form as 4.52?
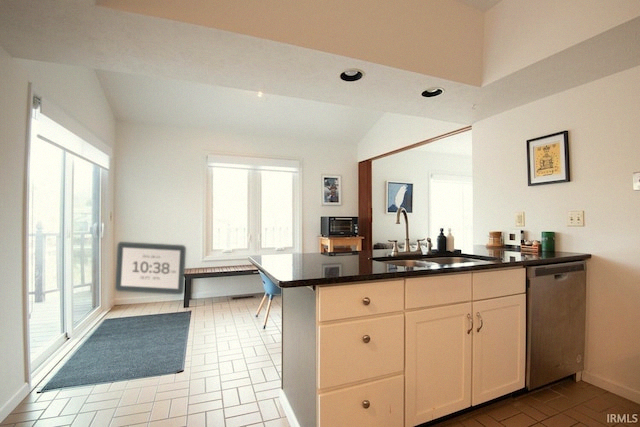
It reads 10.38
